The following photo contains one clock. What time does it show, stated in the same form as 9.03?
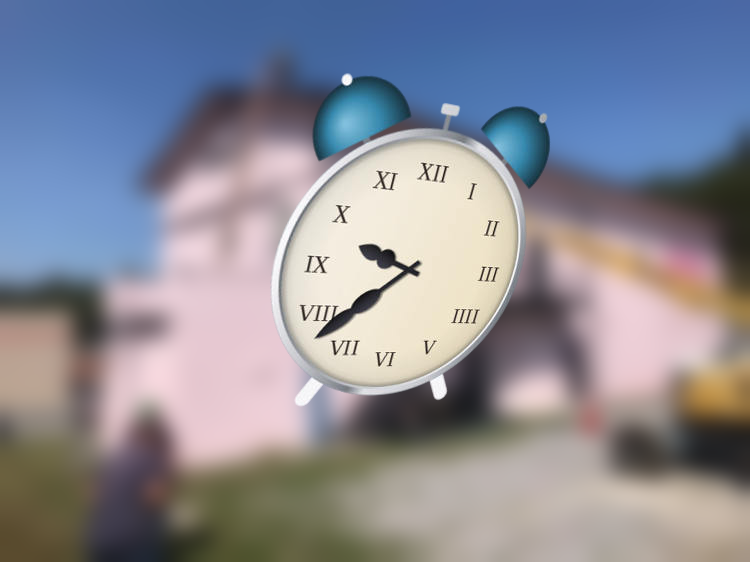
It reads 9.38
